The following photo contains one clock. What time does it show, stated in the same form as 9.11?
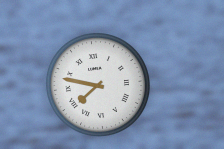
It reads 7.48
